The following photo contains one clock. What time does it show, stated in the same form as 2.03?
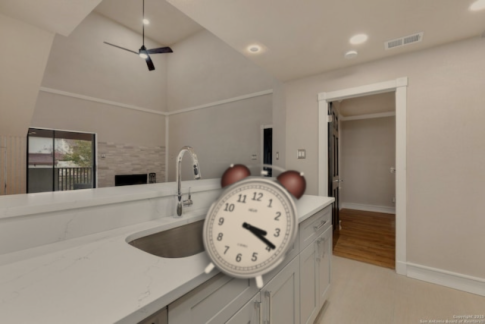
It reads 3.19
